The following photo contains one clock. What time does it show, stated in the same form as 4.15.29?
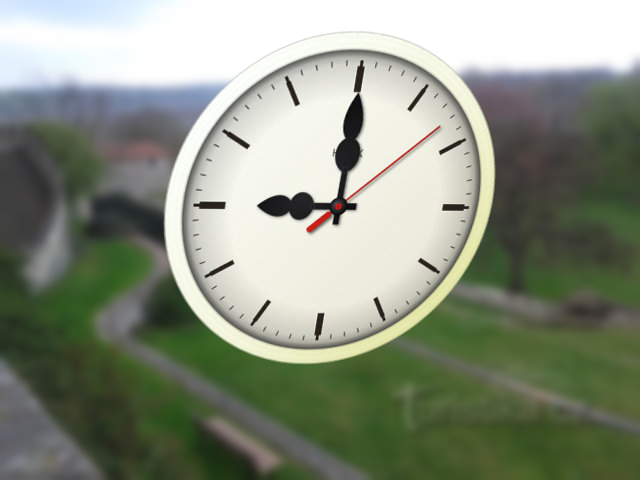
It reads 9.00.08
